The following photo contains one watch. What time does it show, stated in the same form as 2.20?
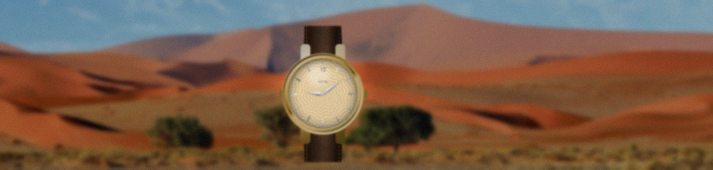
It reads 9.09
